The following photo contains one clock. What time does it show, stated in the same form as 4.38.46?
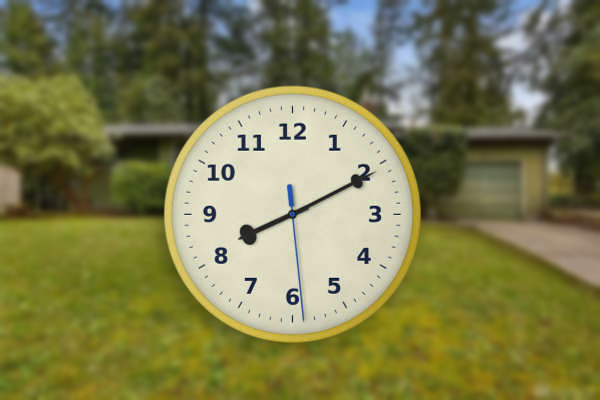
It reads 8.10.29
